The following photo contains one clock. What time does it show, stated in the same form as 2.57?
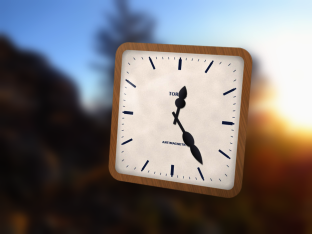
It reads 12.24
